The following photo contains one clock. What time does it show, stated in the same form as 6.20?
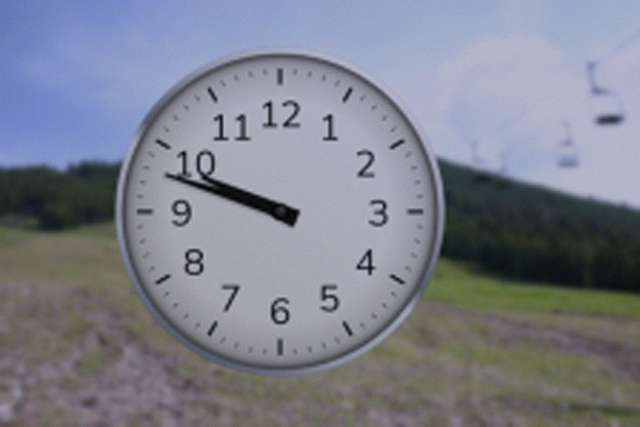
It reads 9.48
